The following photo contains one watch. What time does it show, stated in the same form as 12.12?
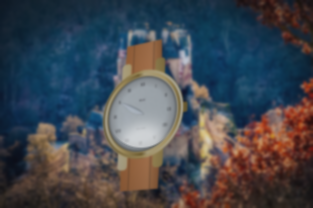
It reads 9.50
